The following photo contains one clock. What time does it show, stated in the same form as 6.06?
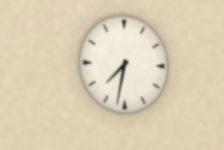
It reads 7.32
